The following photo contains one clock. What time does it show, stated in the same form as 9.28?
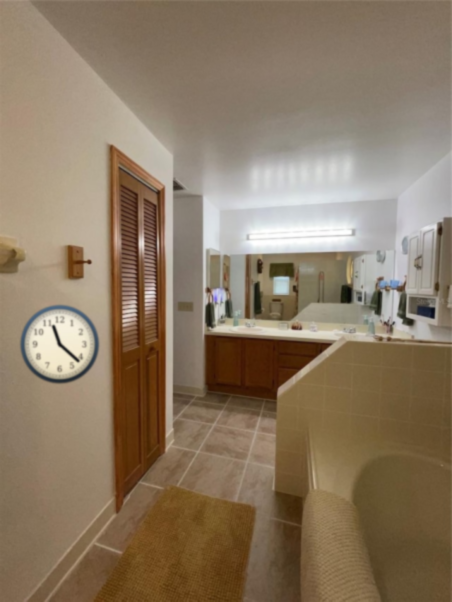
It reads 11.22
